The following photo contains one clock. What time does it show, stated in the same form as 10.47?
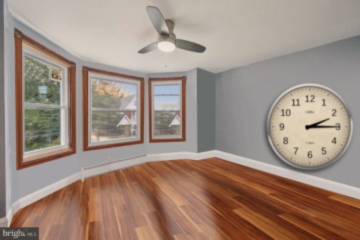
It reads 2.15
